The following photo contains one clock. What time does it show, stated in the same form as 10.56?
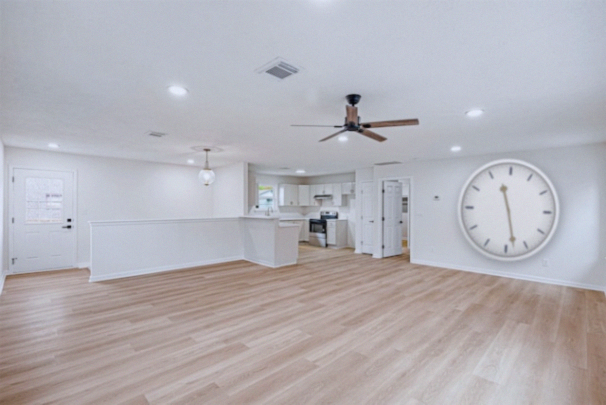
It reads 11.28
